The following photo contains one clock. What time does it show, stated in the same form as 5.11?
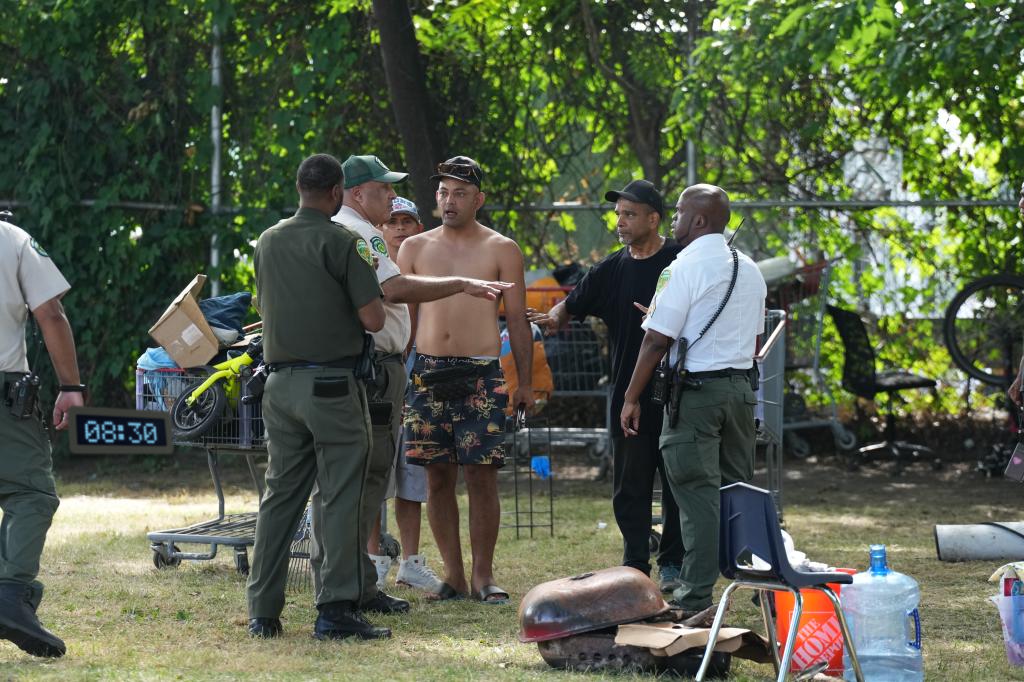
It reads 8.30
